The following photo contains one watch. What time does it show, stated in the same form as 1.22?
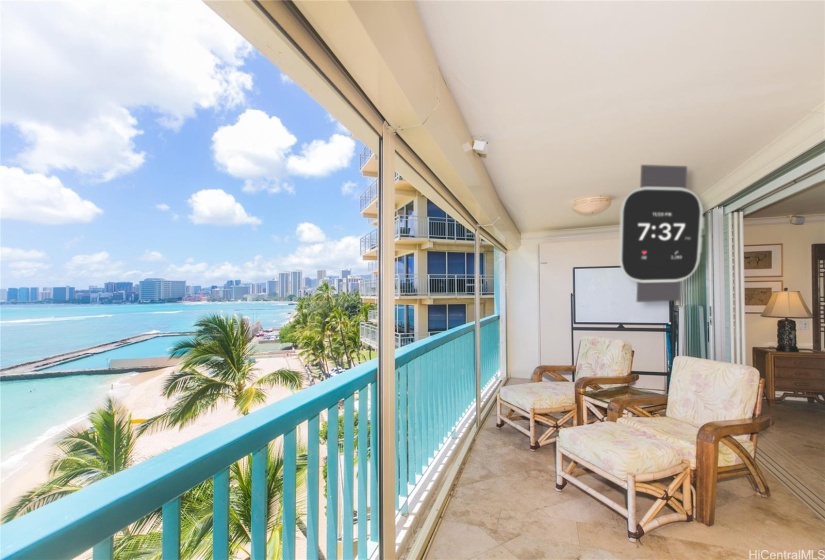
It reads 7.37
